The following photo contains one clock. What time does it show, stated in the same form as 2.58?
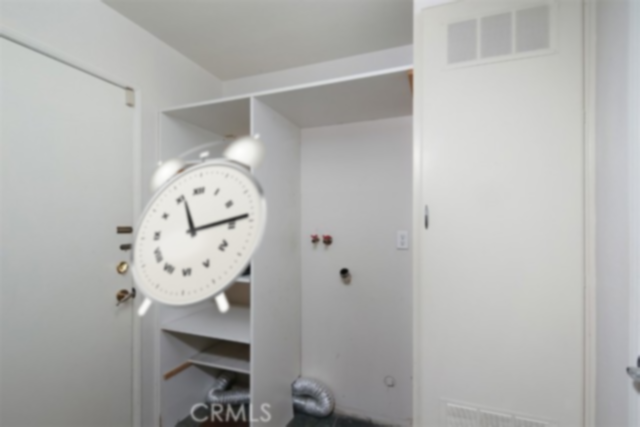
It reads 11.14
